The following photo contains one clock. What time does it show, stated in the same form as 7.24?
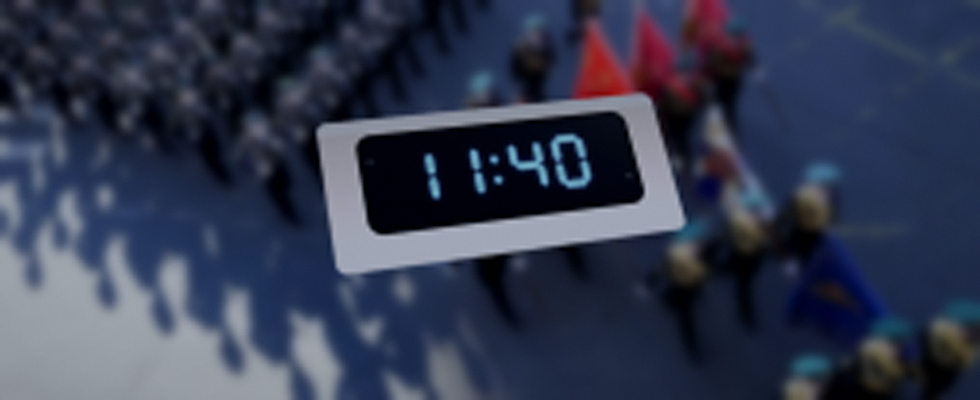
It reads 11.40
